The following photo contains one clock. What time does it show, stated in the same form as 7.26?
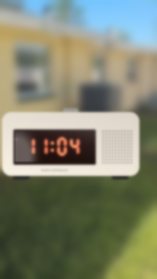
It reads 11.04
